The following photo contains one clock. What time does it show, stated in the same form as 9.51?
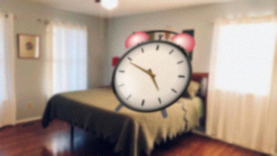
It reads 4.49
